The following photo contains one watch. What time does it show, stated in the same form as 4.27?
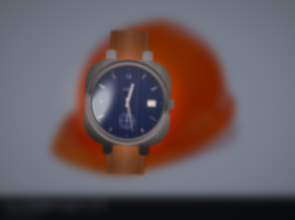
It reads 12.28
